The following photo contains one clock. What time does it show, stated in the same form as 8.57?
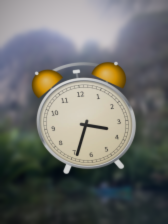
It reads 3.34
